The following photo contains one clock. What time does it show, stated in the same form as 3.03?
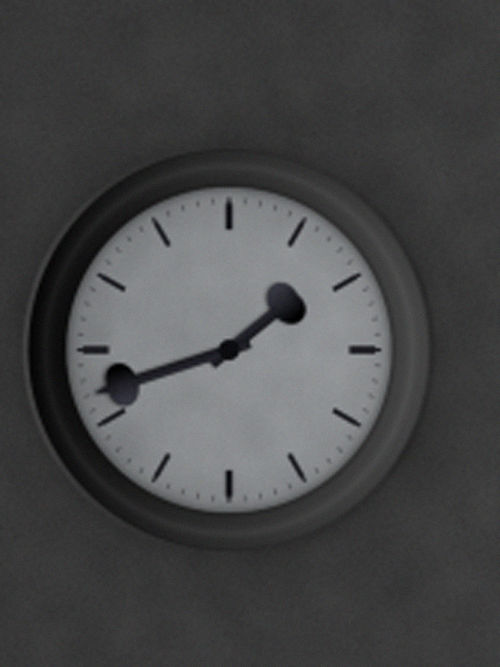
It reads 1.42
